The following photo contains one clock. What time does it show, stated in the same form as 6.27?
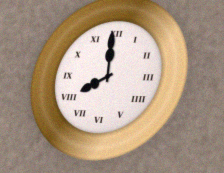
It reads 7.59
